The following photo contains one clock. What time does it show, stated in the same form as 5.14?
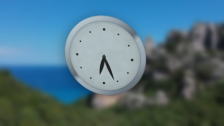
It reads 6.26
